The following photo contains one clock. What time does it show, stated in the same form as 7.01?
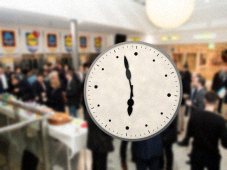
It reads 5.57
